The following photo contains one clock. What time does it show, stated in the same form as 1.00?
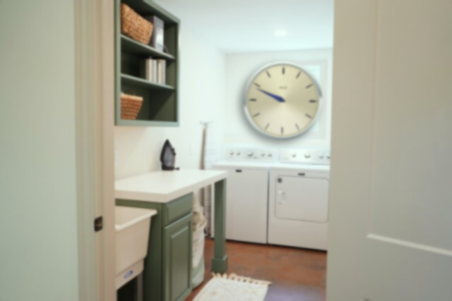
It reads 9.49
